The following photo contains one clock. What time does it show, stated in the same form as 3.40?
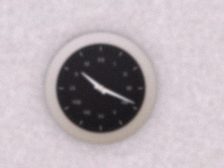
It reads 10.19
